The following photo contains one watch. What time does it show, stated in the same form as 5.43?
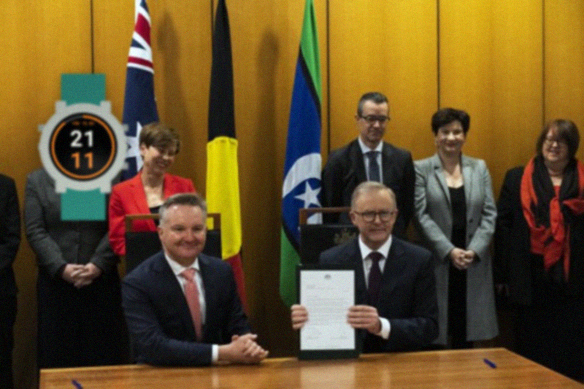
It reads 21.11
